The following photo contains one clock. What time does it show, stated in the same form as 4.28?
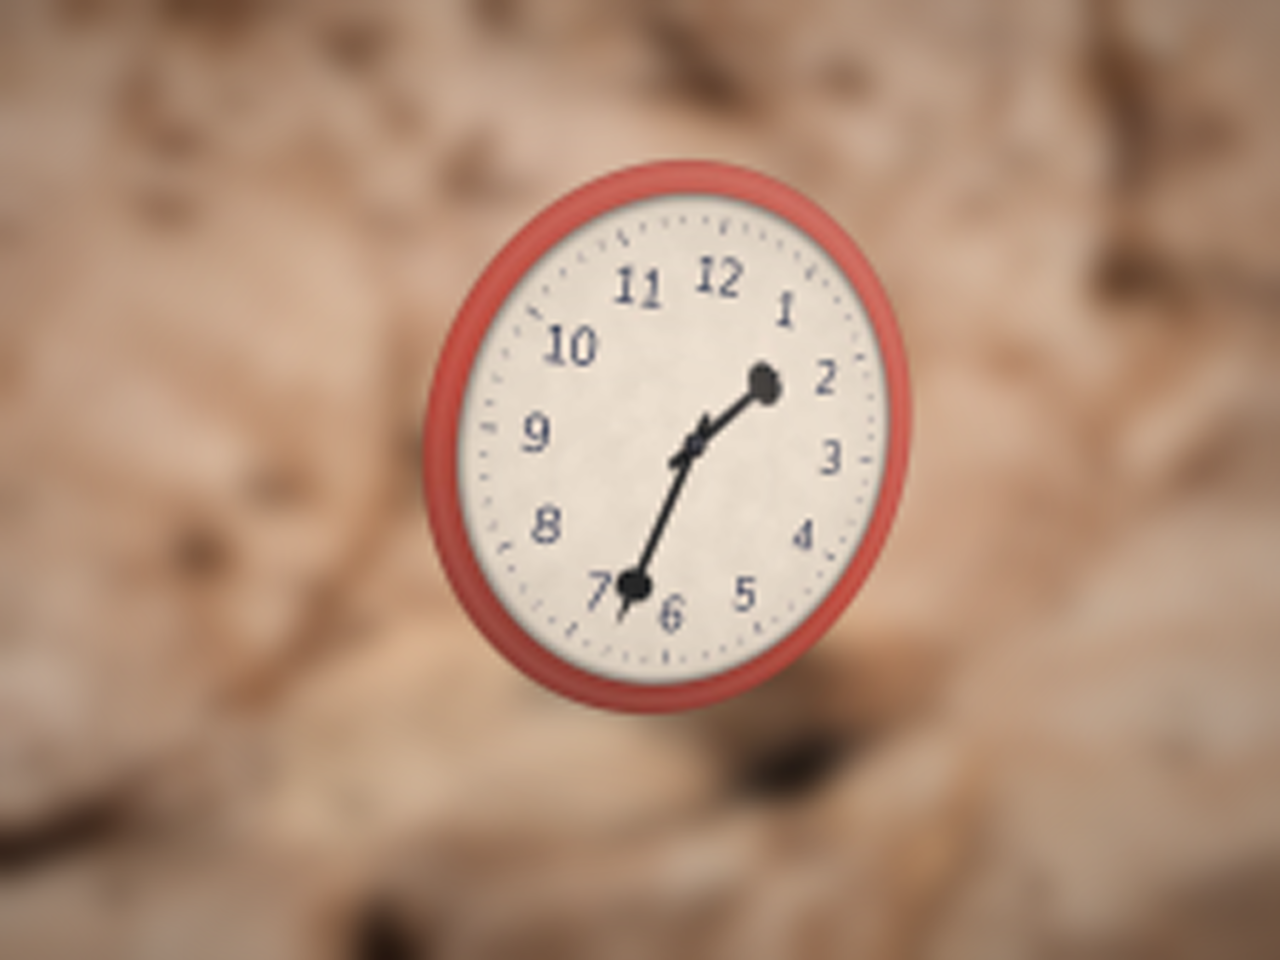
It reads 1.33
